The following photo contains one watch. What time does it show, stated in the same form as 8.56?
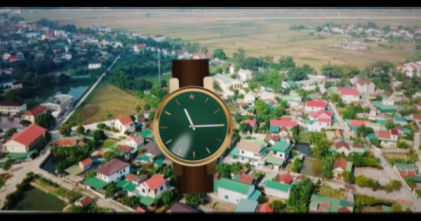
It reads 11.15
